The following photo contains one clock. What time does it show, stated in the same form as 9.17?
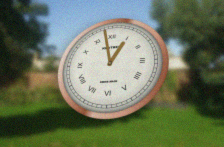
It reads 12.58
